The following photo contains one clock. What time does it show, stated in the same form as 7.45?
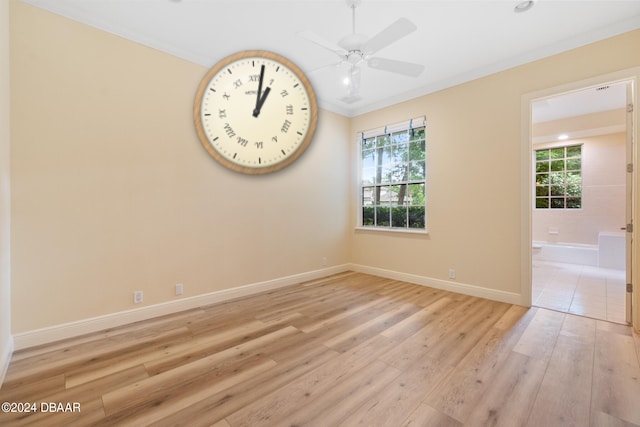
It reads 1.02
